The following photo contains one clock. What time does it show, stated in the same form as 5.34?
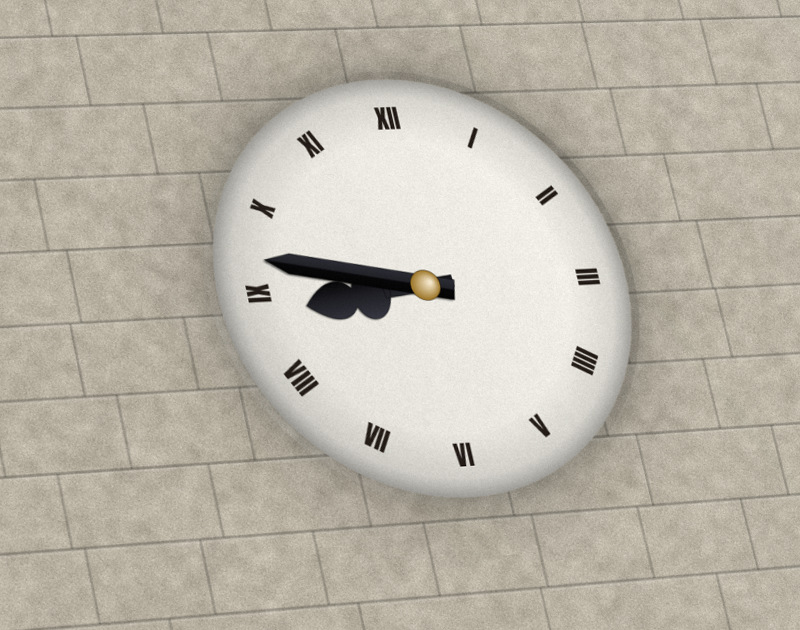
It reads 8.47
